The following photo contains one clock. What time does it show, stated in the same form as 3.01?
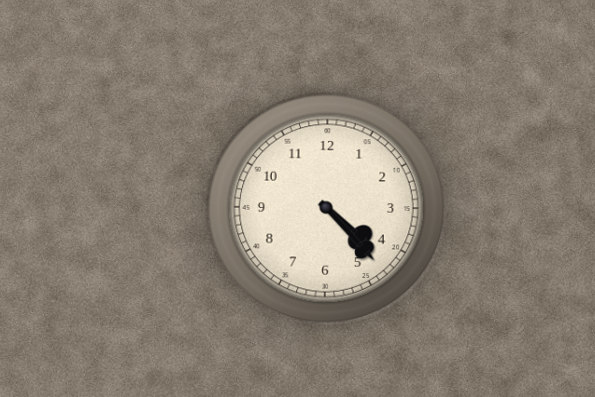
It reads 4.23
